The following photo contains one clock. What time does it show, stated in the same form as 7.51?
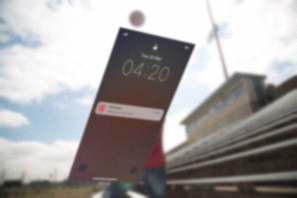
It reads 4.20
